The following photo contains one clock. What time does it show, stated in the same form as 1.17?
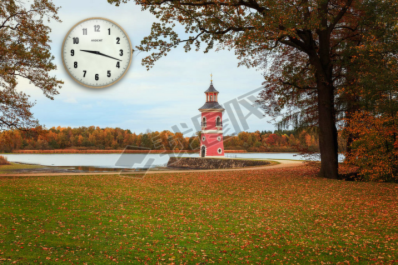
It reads 9.18
